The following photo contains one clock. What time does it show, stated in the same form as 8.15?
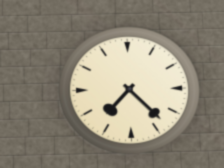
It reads 7.23
